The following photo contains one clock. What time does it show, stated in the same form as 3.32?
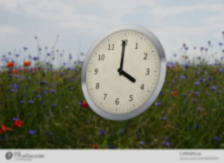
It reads 4.00
